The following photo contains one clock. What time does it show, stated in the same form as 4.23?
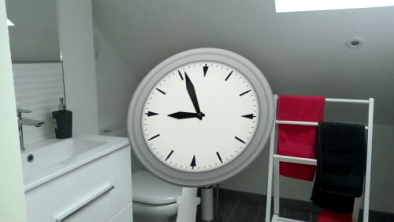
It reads 8.56
